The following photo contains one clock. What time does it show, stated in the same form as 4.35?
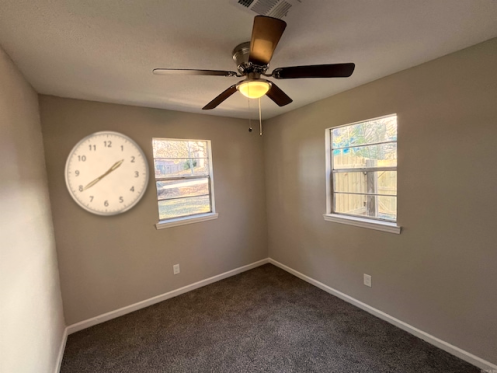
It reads 1.39
